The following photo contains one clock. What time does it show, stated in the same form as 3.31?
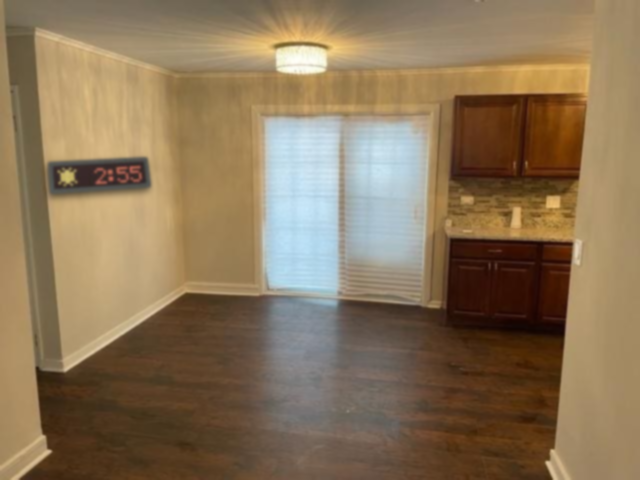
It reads 2.55
